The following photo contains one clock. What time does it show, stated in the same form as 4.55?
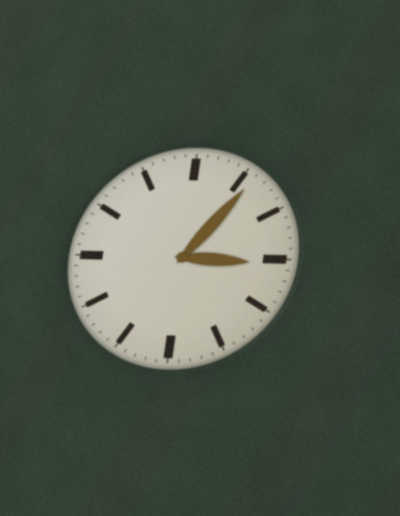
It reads 3.06
